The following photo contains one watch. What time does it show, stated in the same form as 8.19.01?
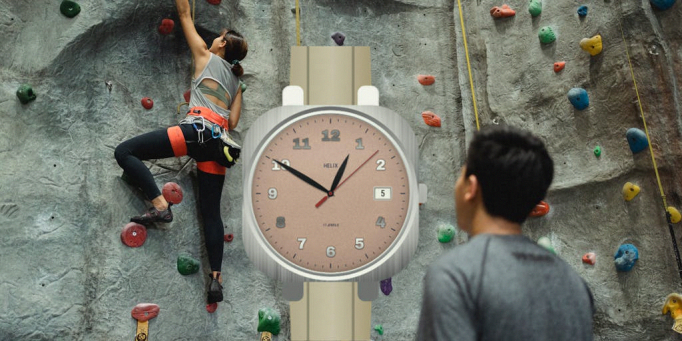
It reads 12.50.08
